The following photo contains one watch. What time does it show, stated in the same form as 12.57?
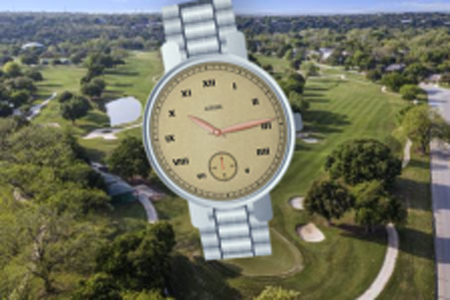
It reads 10.14
